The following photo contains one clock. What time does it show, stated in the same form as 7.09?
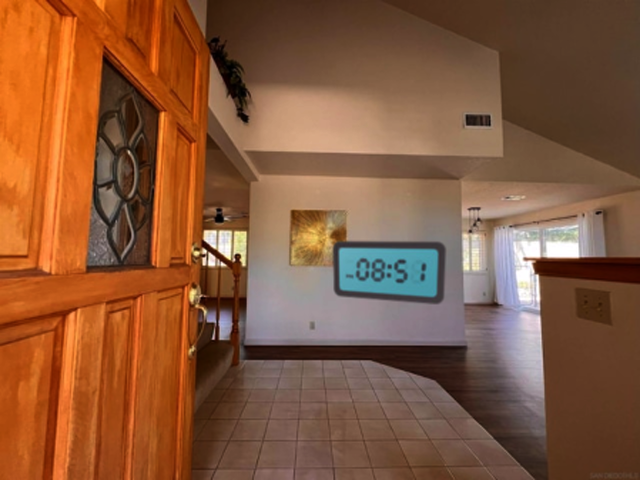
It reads 8.51
